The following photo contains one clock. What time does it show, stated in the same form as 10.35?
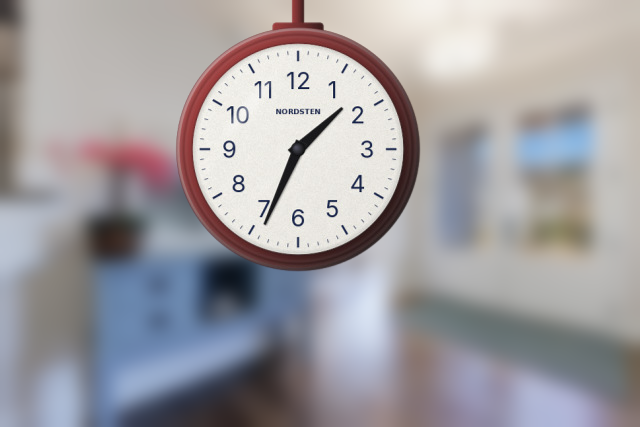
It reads 1.34
